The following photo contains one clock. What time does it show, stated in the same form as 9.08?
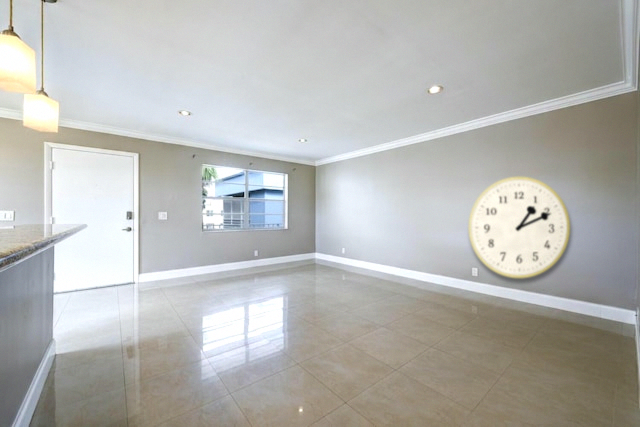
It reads 1.11
